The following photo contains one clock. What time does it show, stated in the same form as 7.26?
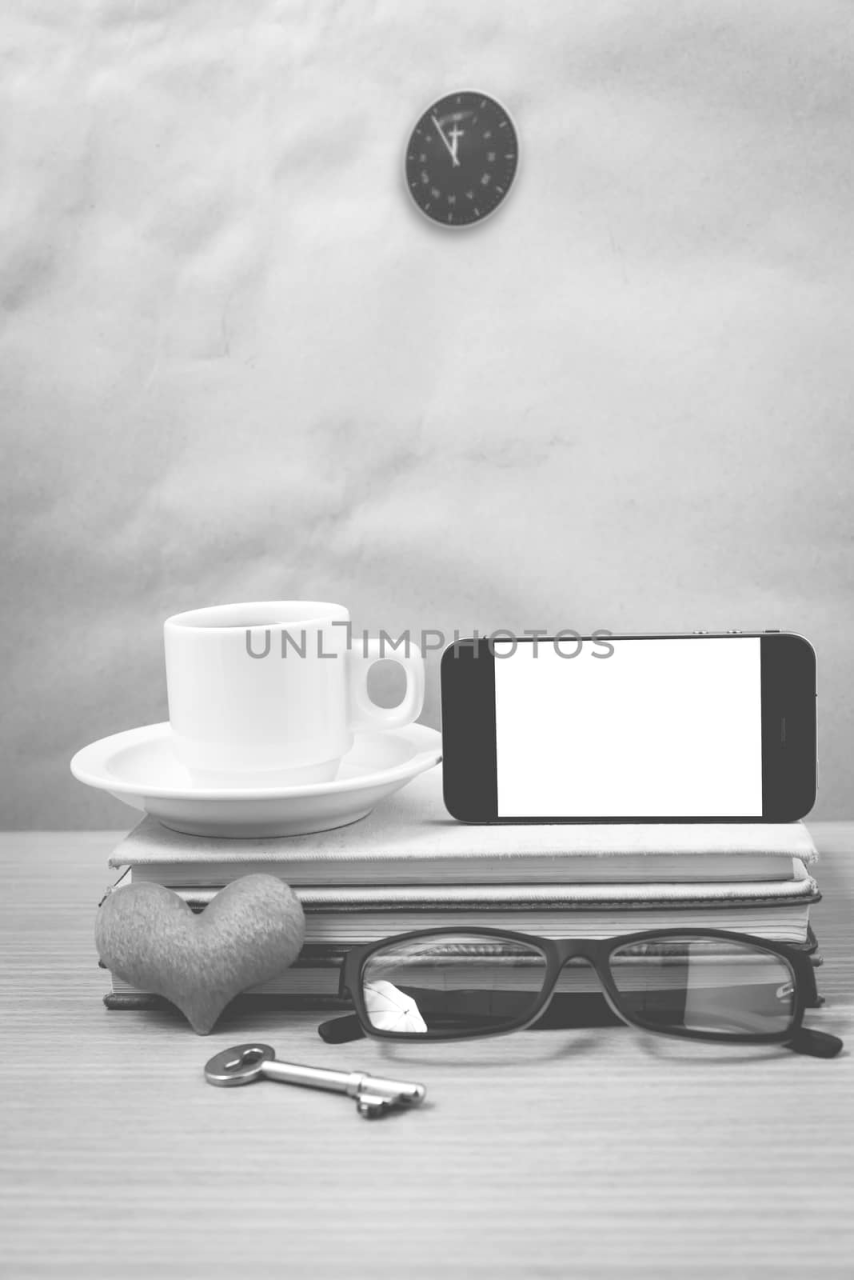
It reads 11.54
